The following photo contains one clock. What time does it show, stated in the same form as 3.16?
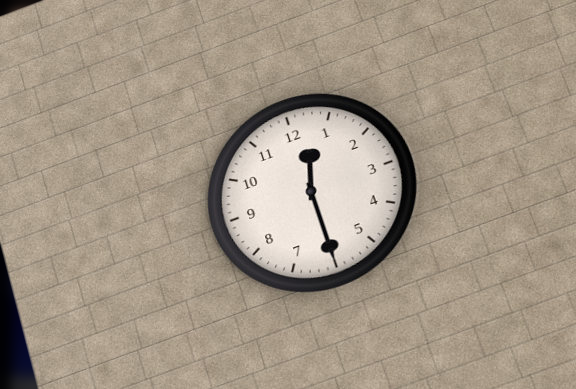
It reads 12.30
